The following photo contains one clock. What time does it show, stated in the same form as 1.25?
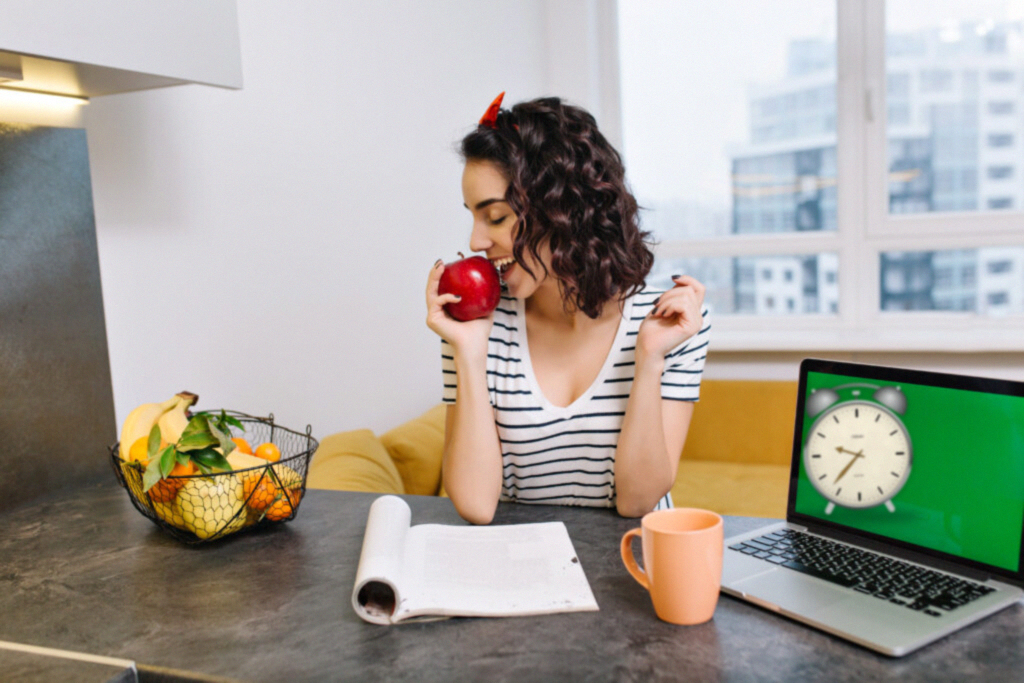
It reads 9.37
